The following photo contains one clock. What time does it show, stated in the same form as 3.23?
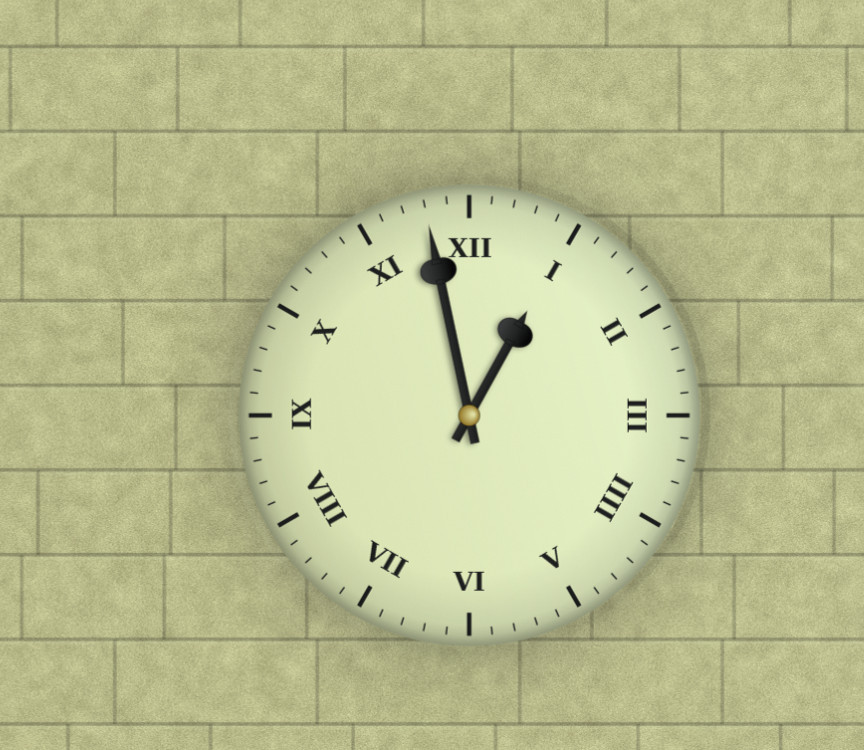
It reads 12.58
